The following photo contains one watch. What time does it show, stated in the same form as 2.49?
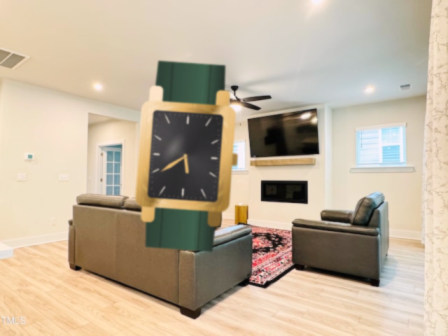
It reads 5.39
